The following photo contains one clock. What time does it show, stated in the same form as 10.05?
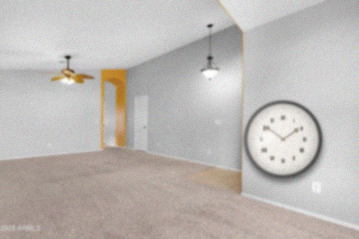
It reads 1.51
